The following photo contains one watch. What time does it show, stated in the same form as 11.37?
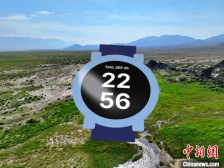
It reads 22.56
